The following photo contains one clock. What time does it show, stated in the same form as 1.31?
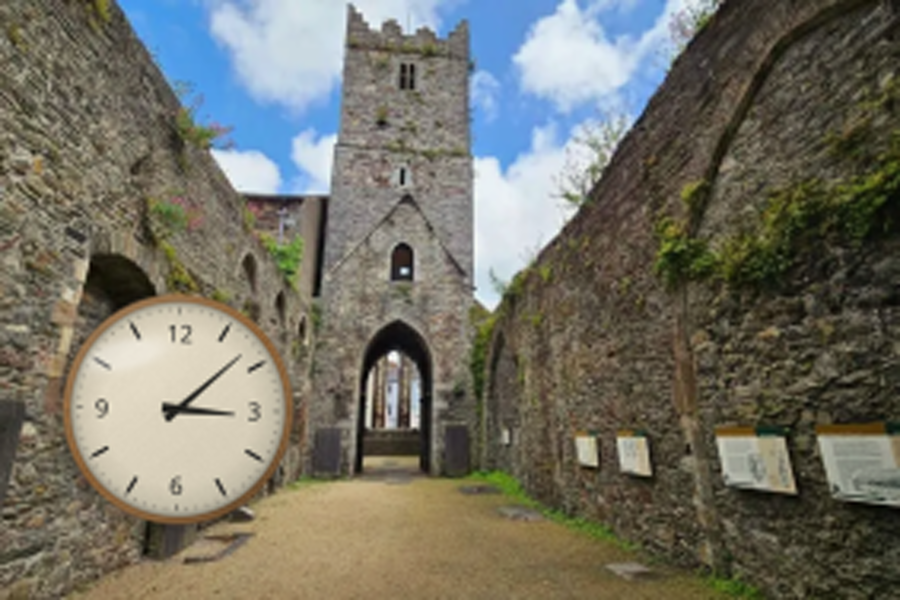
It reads 3.08
